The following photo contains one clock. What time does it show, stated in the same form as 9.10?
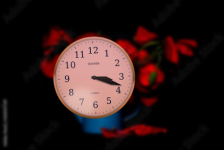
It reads 3.18
